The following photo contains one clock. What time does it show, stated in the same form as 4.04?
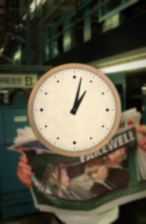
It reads 1.02
